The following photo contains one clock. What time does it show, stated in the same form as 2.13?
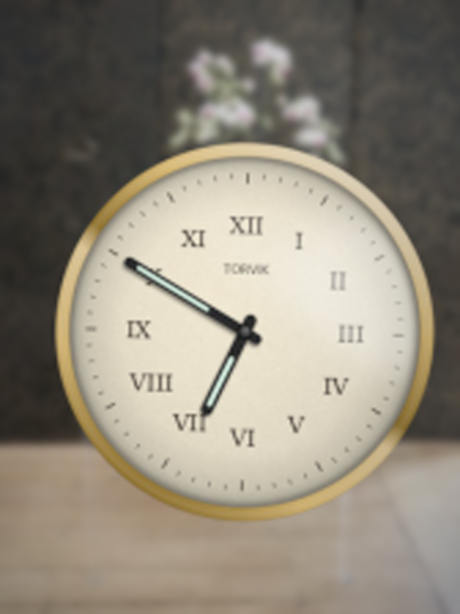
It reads 6.50
